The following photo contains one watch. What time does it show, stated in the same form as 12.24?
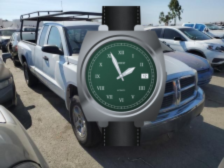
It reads 1.56
